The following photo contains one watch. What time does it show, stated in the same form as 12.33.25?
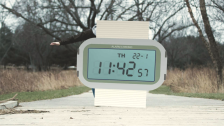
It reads 11.42.57
